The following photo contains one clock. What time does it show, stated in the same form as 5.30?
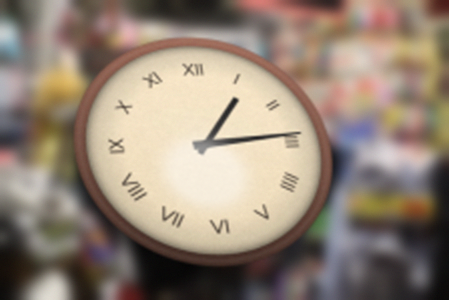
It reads 1.14
